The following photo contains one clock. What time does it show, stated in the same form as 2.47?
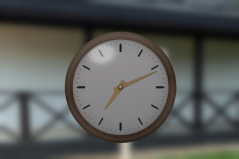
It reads 7.11
